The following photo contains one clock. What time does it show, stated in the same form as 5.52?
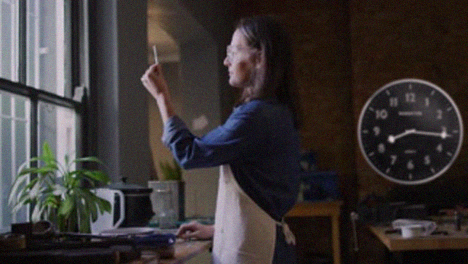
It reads 8.16
